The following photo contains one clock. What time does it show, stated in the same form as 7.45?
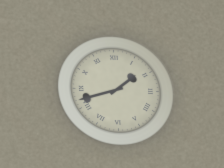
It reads 1.42
